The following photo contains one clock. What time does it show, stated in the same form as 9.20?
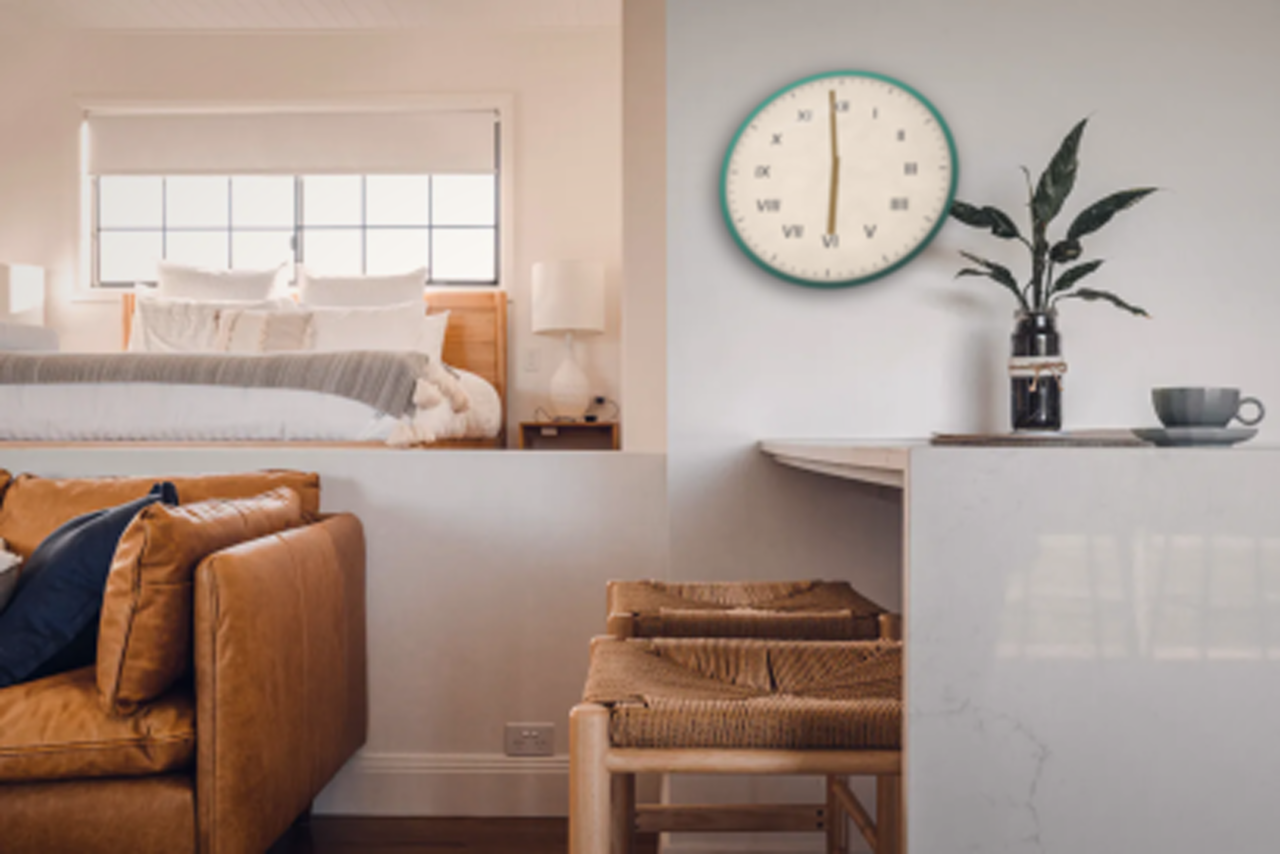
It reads 5.59
